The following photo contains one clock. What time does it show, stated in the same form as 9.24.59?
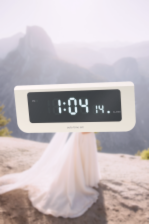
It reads 1.04.14
